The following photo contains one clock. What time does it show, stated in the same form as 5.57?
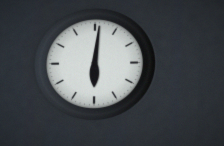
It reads 6.01
